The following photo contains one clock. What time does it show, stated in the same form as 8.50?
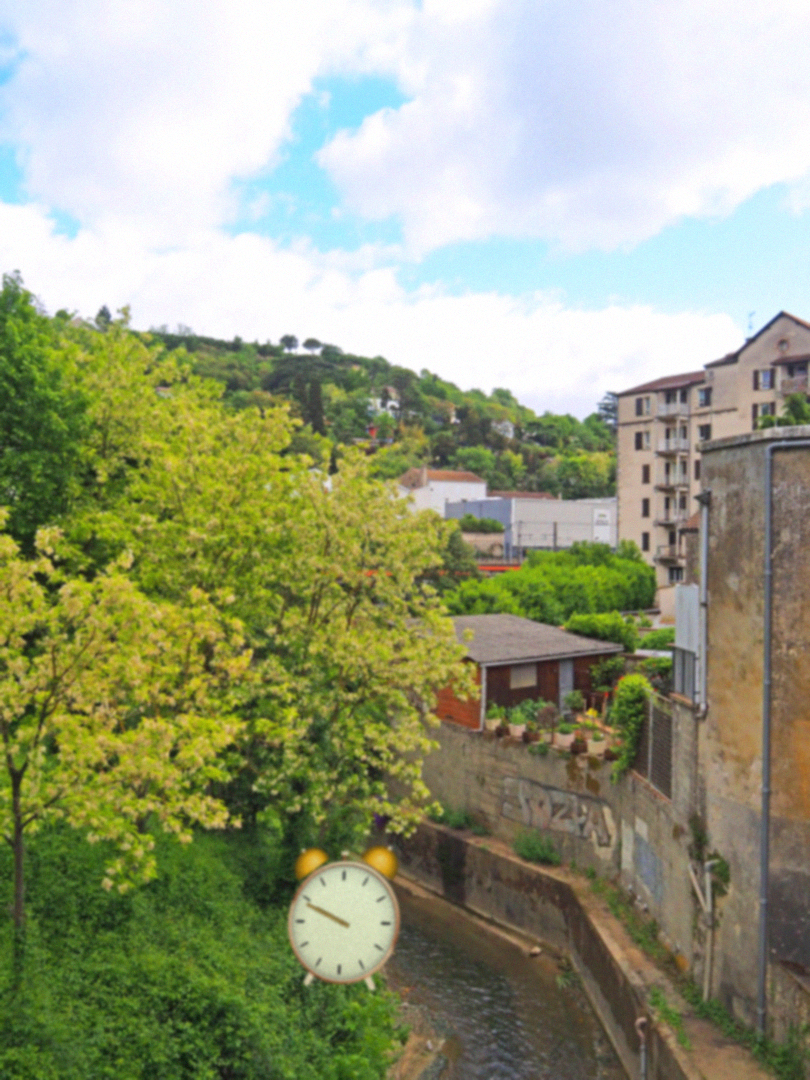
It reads 9.49
